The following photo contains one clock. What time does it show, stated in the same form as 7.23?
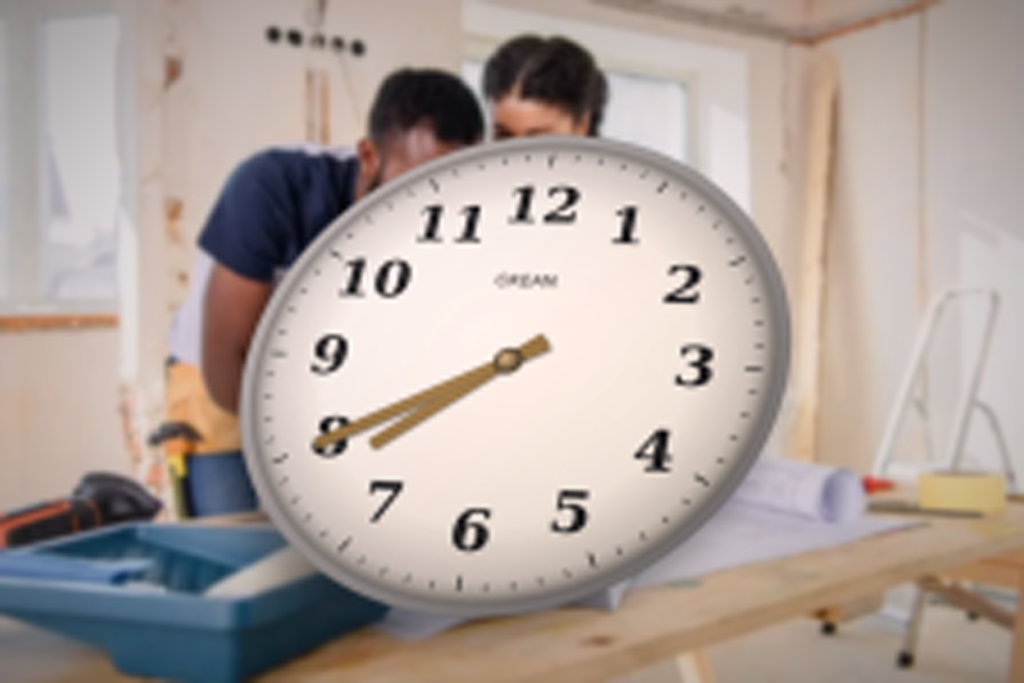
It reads 7.40
